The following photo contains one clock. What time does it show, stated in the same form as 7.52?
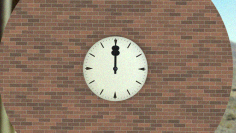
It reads 12.00
